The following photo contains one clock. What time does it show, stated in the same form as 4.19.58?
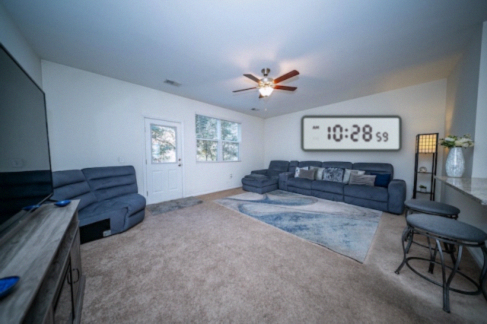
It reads 10.28.59
